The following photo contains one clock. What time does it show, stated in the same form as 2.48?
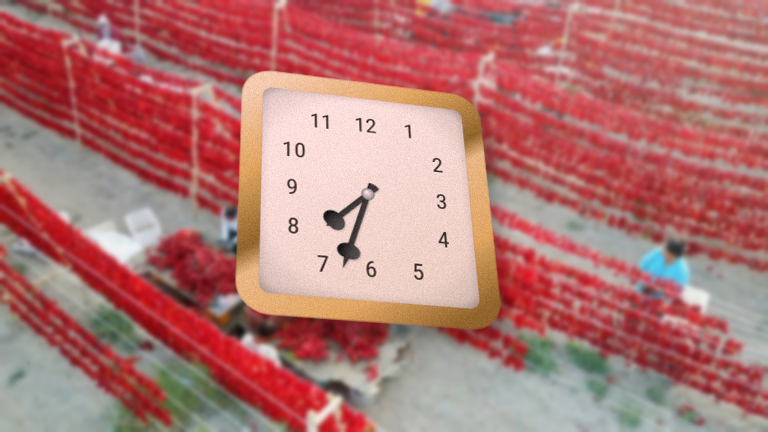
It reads 7.33
